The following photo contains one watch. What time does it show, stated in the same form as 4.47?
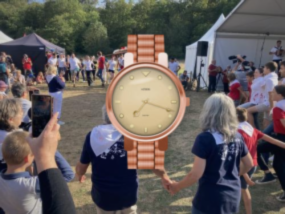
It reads 7.18
